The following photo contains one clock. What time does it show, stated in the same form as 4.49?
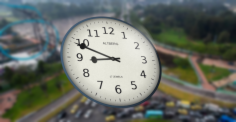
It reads 8.49
